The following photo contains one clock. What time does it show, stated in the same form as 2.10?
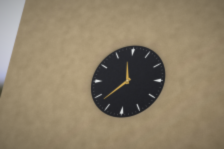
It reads 11.38
